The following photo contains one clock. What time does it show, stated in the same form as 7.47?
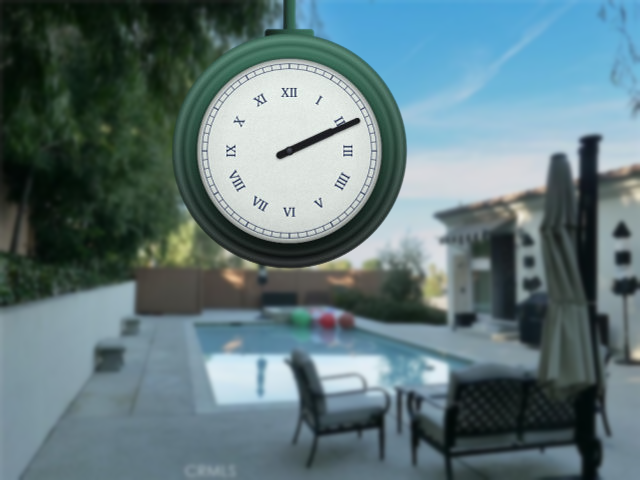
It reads 2.11
